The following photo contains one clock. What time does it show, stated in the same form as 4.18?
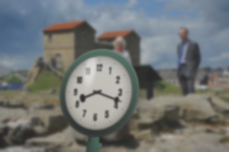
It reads 8.18
